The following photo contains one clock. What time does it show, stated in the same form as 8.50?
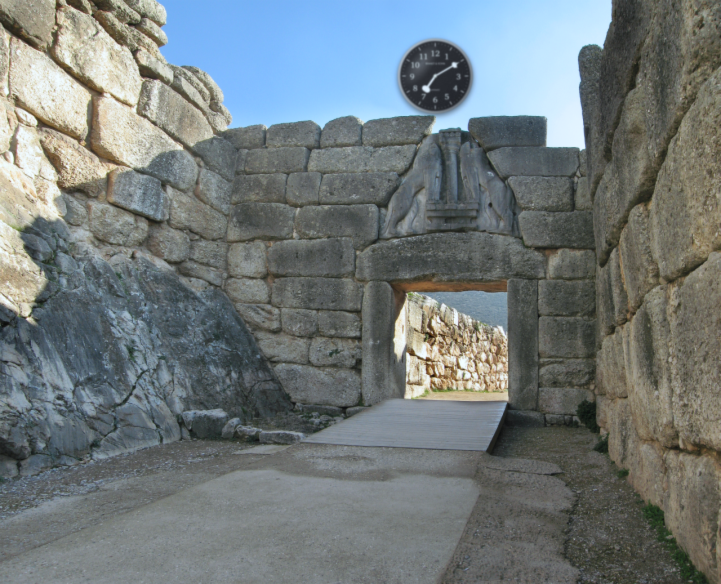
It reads 7.10
